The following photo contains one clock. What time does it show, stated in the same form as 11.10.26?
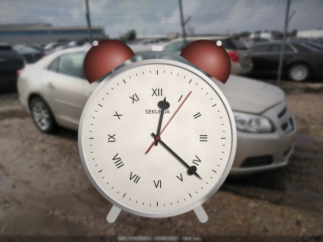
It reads 12.22.06
